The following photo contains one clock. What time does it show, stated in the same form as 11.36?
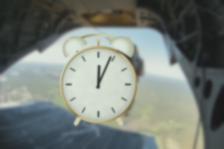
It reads 12.04
